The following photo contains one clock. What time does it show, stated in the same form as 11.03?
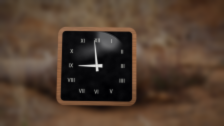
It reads 8.59
